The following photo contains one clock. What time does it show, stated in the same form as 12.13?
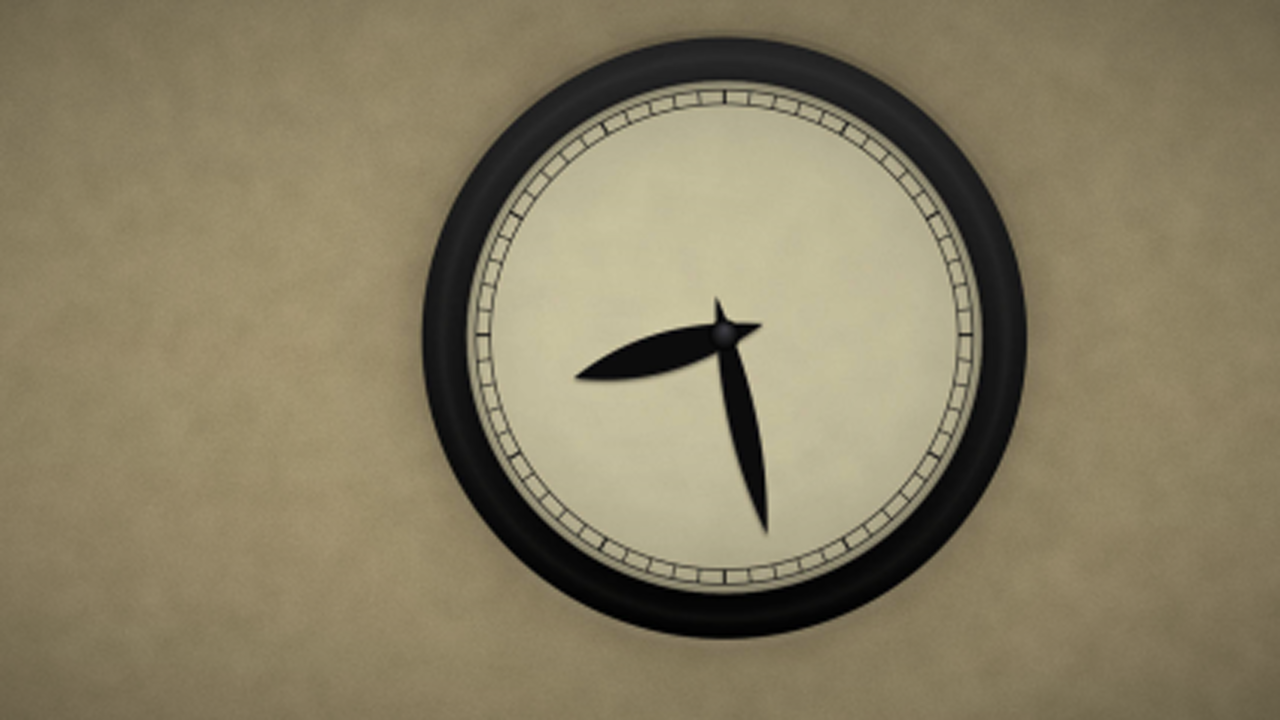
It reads 8.28
